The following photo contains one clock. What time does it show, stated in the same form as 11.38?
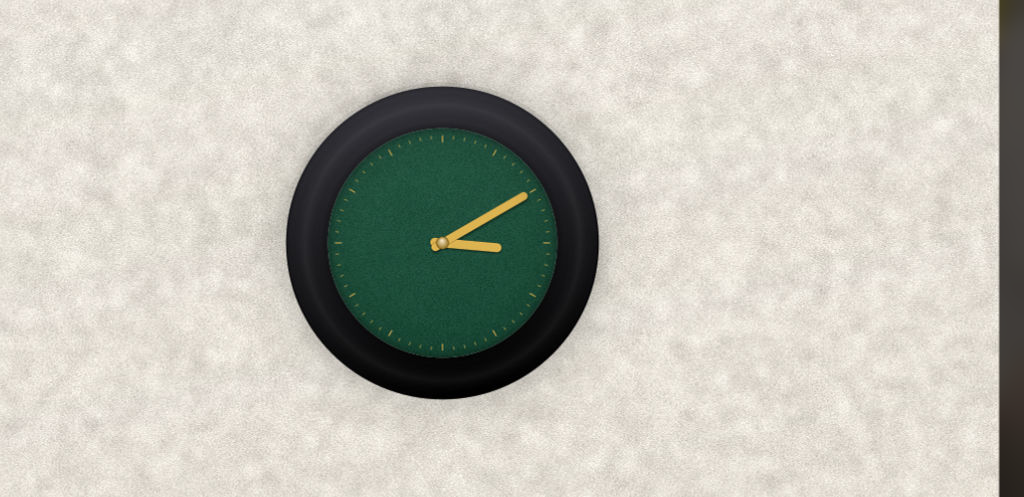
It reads 3.10
